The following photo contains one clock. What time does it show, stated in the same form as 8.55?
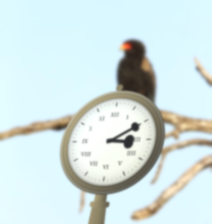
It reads 3.10
